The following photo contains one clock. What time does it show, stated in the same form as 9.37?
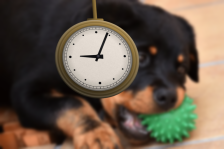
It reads 9.04
